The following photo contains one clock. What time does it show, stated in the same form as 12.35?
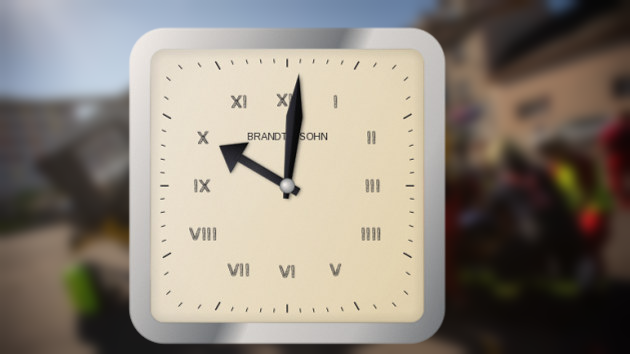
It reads 10.01
